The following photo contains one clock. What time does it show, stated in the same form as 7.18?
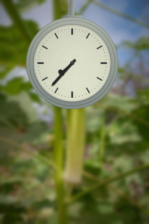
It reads 7.37
